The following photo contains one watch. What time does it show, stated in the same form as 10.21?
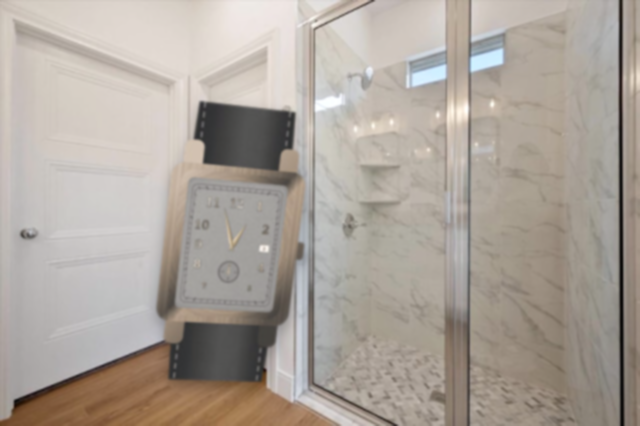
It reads 12.57
